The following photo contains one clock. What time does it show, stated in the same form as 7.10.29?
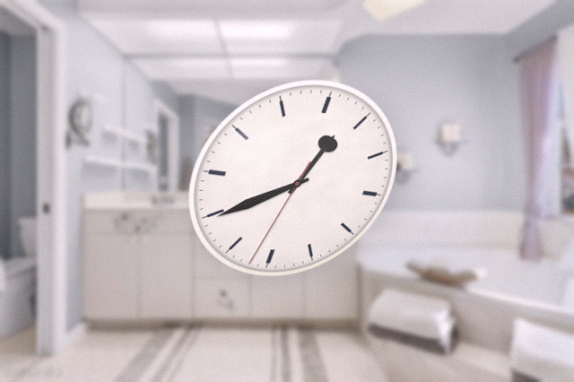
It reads 12.39.32
